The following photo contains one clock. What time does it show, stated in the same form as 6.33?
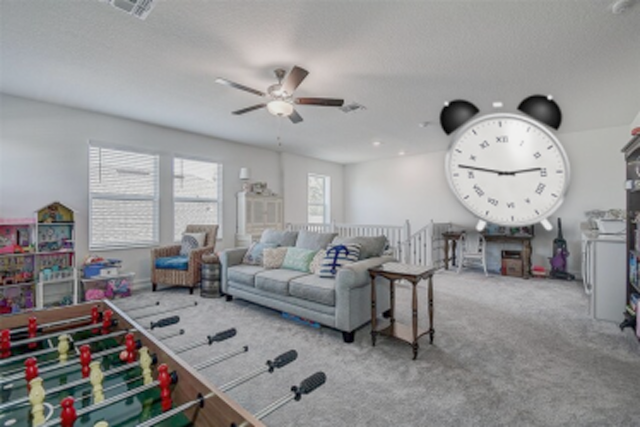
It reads 2.47
